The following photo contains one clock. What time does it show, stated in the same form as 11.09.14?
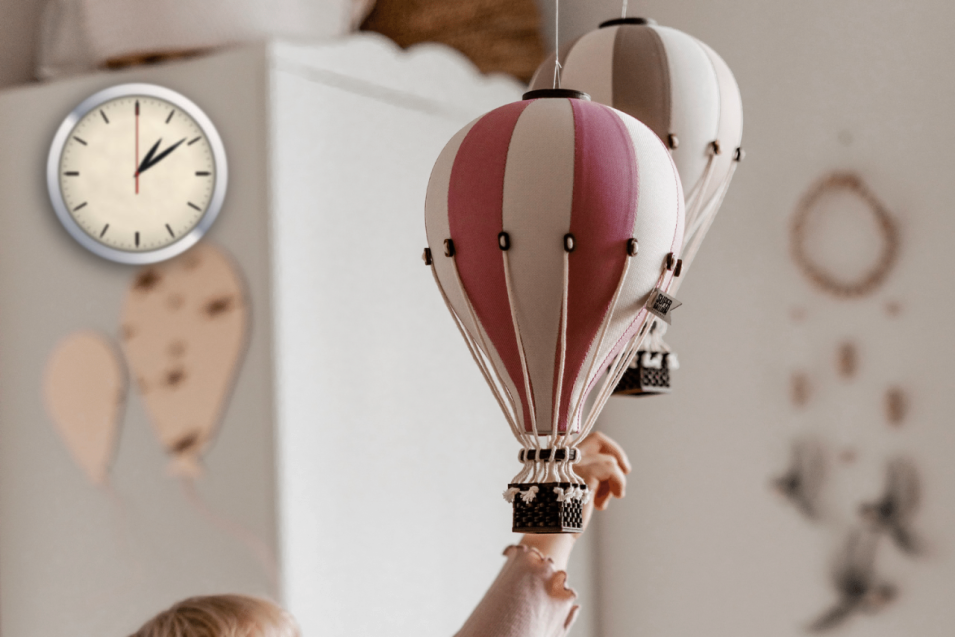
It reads 1.09.00
